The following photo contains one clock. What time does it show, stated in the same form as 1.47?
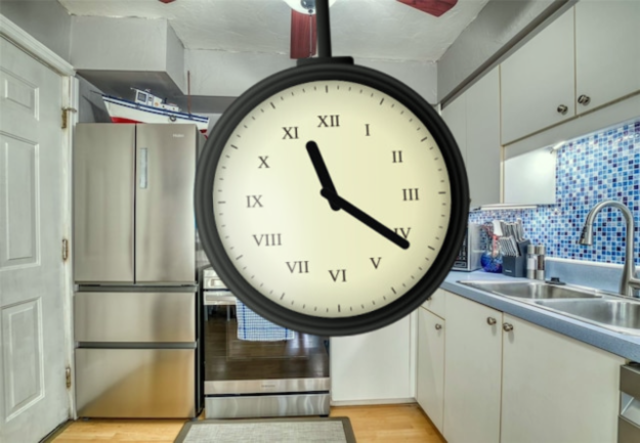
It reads 11.21
